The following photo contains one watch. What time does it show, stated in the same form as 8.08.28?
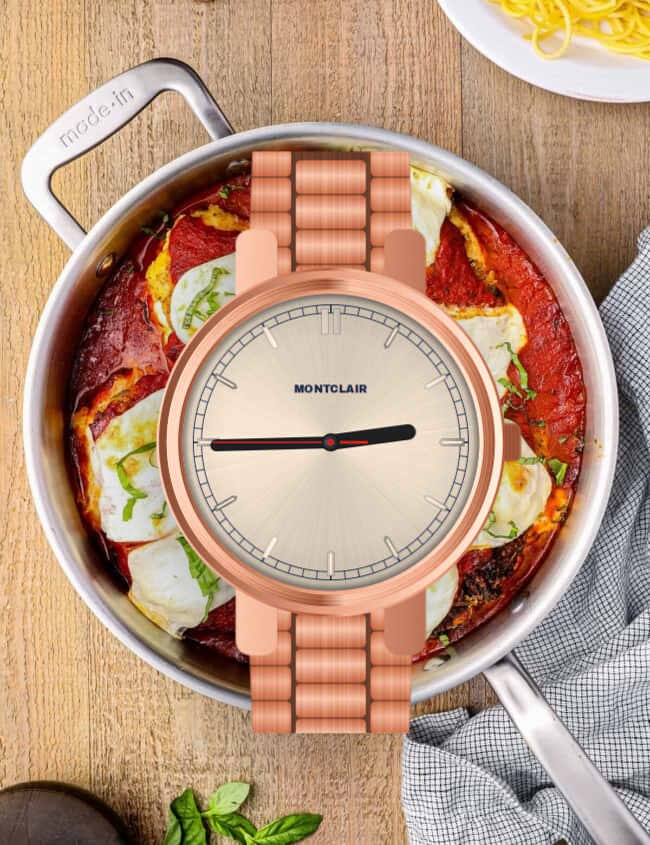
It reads 2.44.45
